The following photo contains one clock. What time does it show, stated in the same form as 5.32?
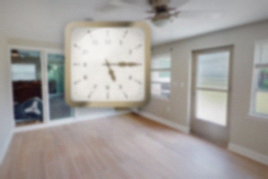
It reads 5.15
